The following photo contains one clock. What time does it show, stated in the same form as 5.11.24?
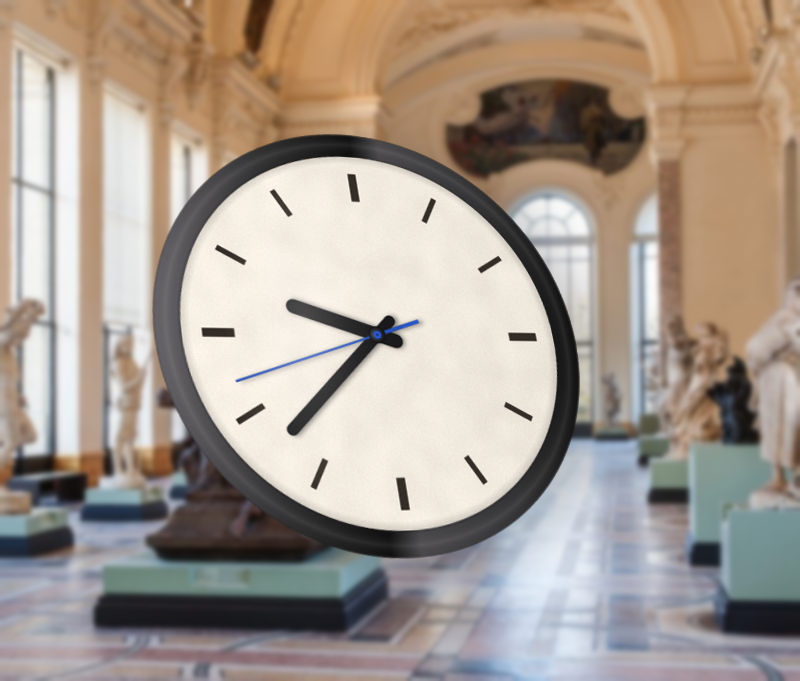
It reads 9.37.42
